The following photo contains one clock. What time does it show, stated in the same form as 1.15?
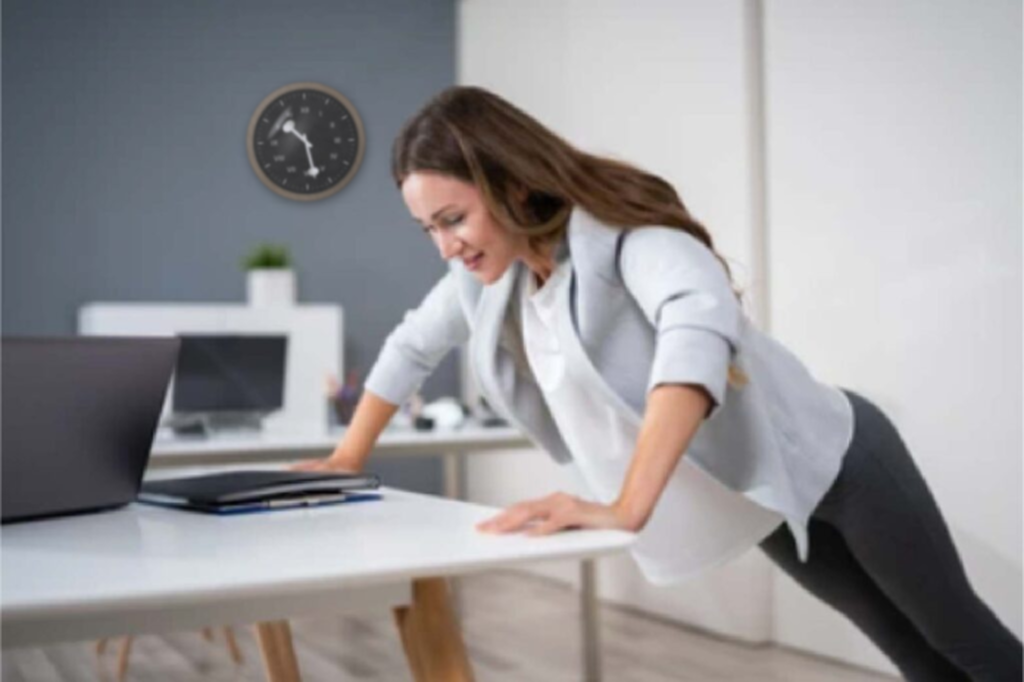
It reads 10.28
